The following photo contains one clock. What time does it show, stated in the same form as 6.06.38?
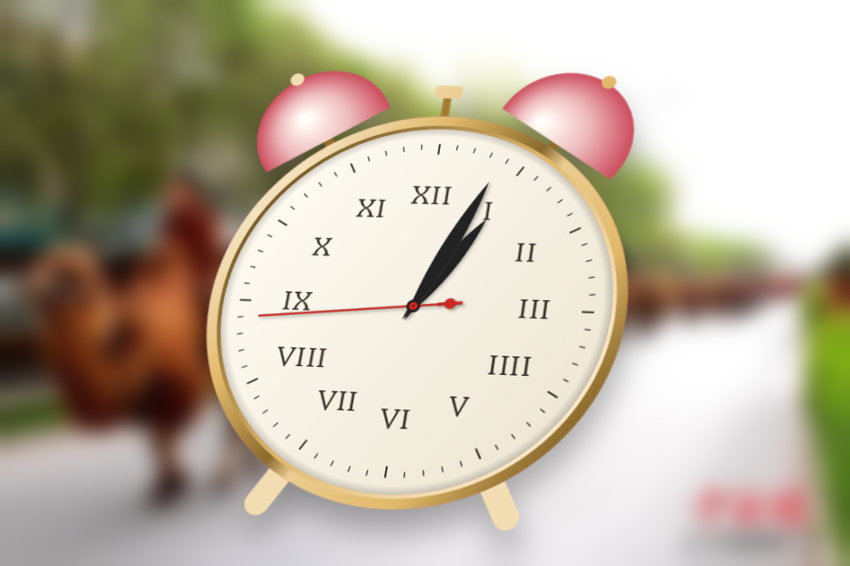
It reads 1.03.44
